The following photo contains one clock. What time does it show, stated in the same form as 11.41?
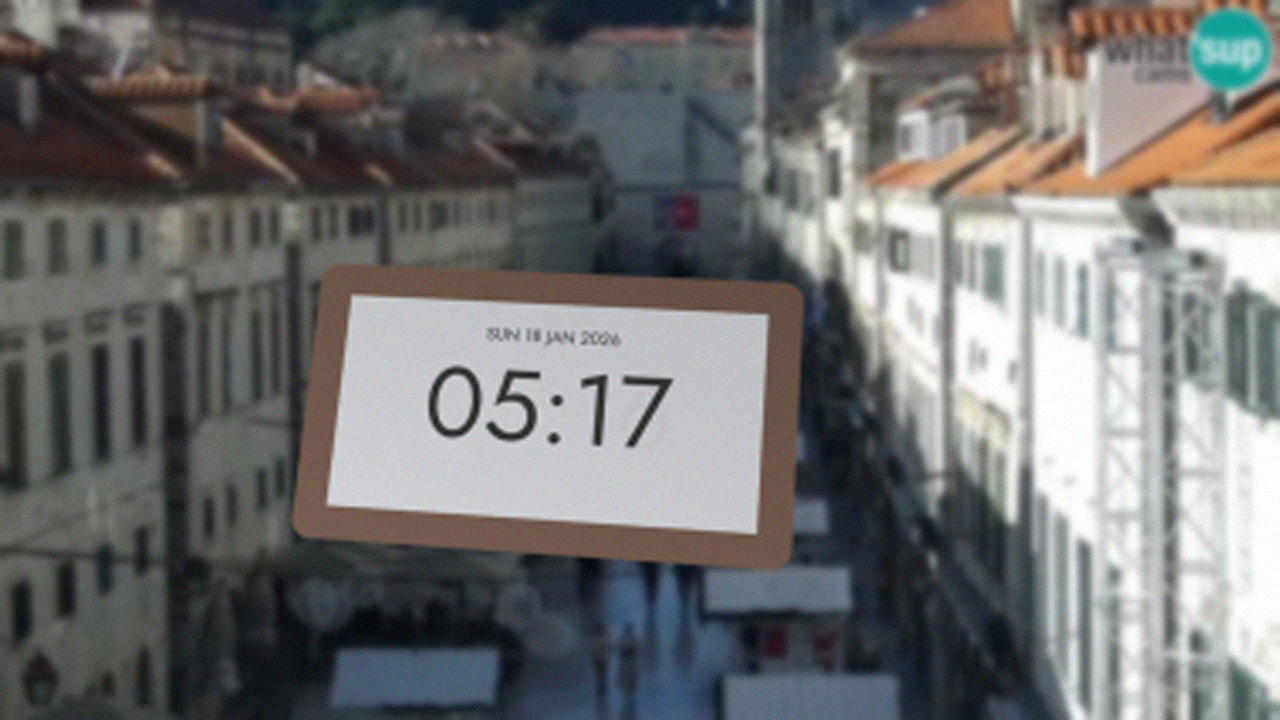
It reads 5.17
